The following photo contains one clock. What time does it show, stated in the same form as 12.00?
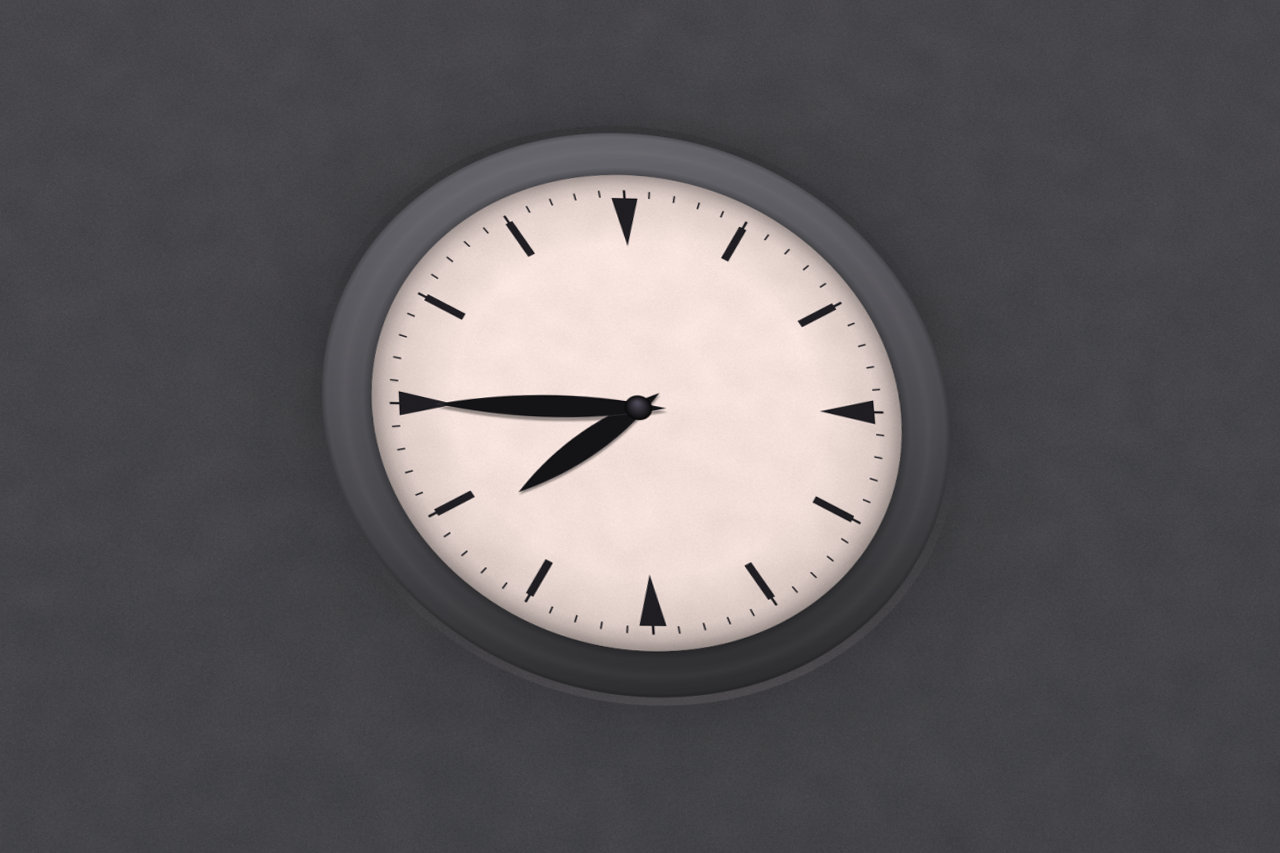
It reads 7.45
